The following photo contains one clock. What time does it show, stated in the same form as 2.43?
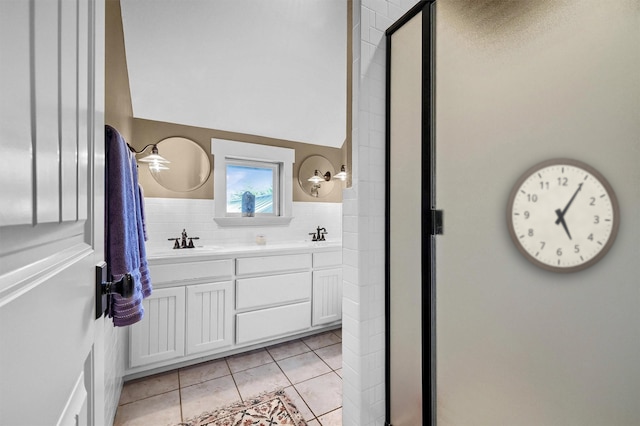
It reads 5.05
